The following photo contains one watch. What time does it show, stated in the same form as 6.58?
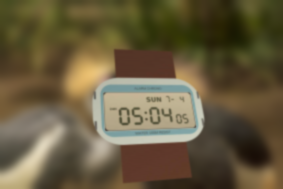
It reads 5.04
